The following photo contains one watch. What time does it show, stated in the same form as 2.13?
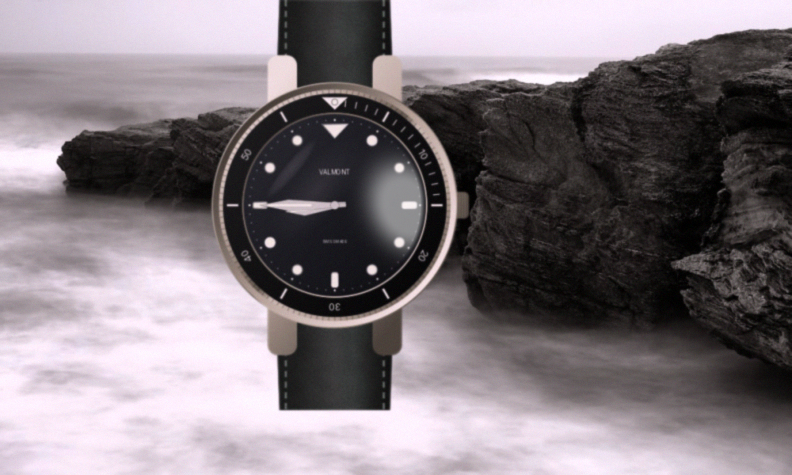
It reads 8.45
